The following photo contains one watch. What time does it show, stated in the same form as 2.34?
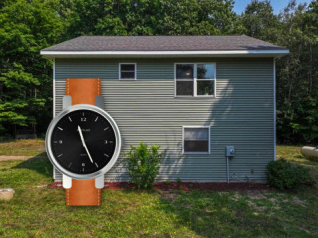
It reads 11.26
